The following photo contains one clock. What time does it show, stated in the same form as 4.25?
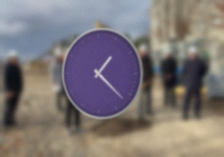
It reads 1.22
